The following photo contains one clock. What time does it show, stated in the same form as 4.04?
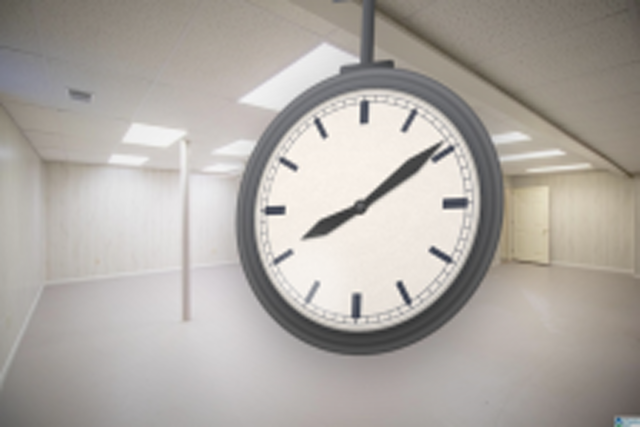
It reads 8.09
